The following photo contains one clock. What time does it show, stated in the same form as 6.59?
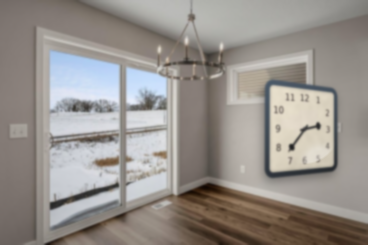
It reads 2.37
